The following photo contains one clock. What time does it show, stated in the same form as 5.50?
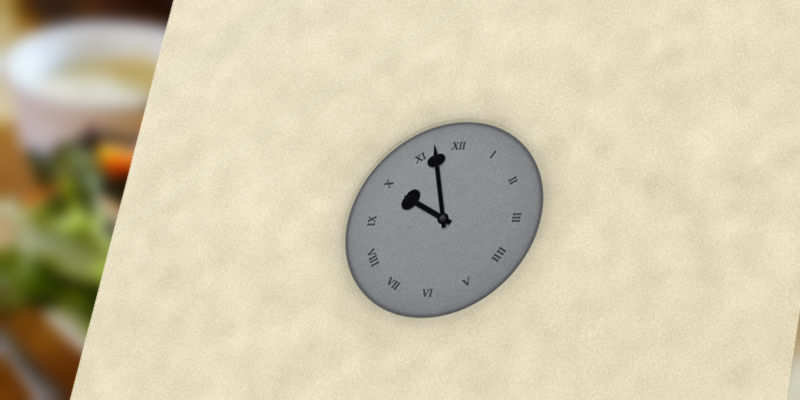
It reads 9.57
